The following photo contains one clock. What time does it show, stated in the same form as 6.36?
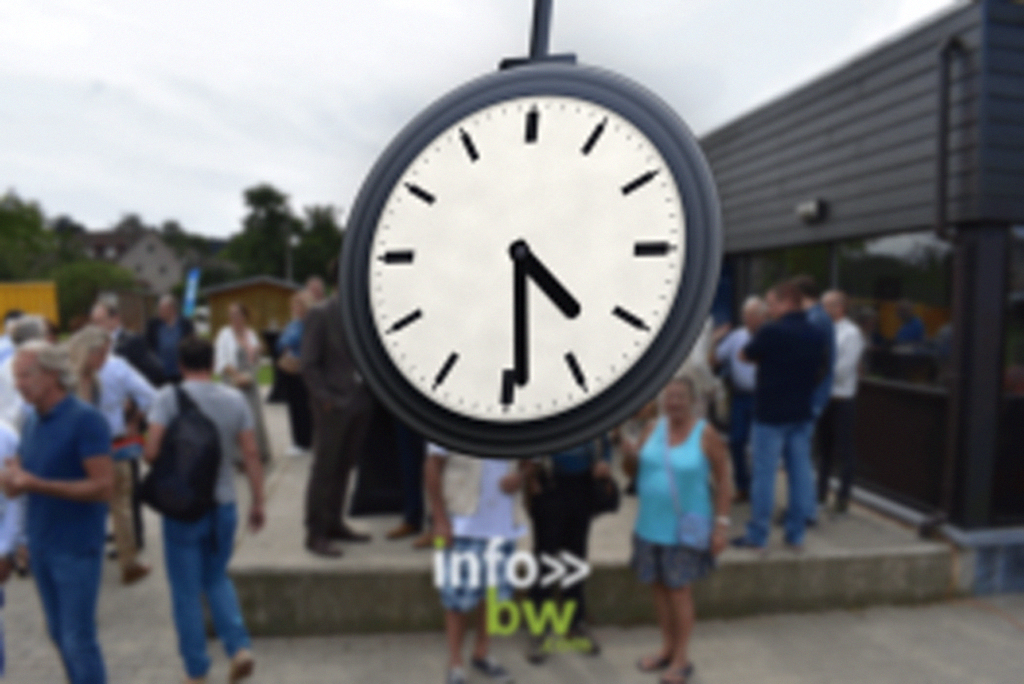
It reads 4.29
